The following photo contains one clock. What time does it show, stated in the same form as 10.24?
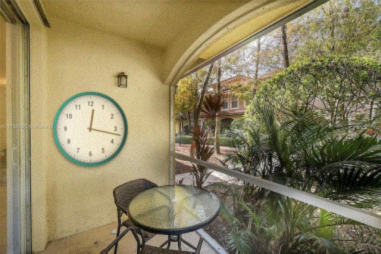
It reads 12.17
